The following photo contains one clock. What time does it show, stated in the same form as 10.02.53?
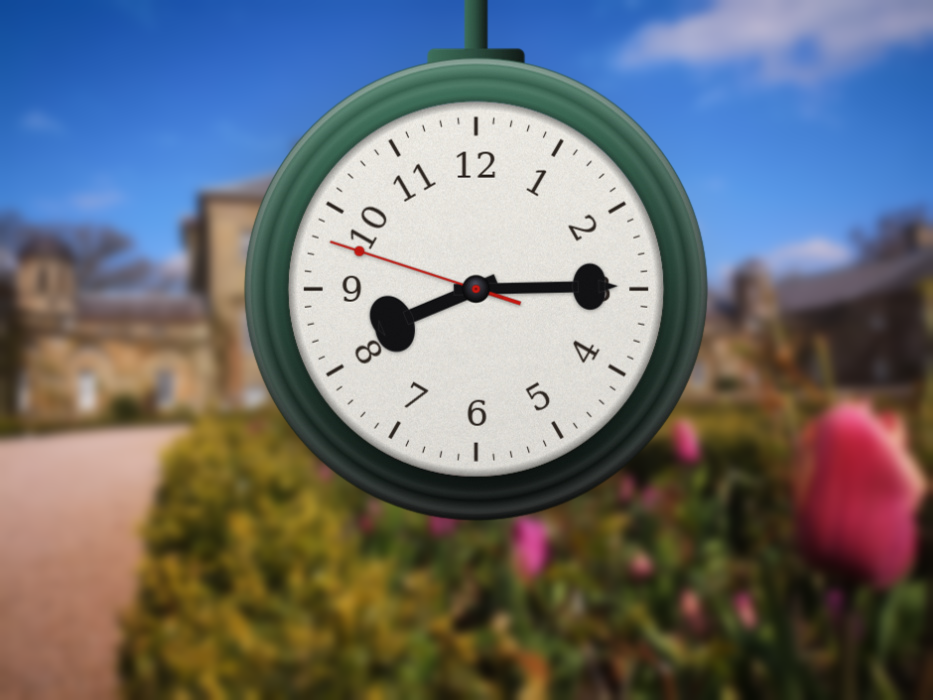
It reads 8.14.48
